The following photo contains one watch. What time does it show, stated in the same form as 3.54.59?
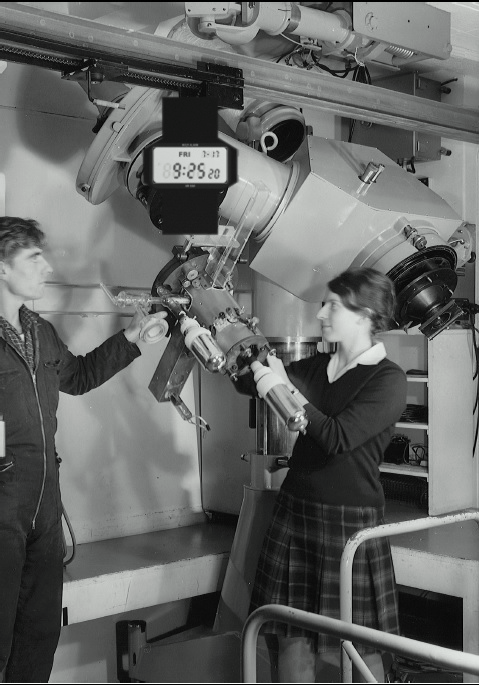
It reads 9.25.20
